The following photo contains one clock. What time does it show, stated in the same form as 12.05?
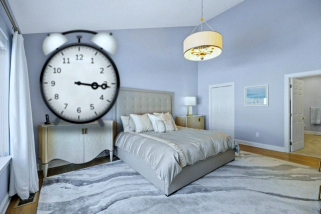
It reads 3.16
